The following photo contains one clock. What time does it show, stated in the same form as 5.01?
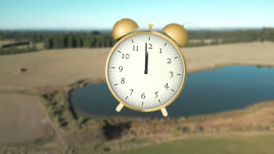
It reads 11.59
